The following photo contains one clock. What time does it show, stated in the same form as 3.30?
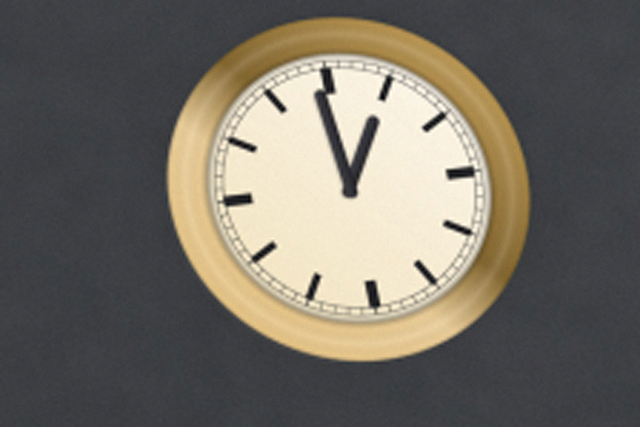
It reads 12.59
